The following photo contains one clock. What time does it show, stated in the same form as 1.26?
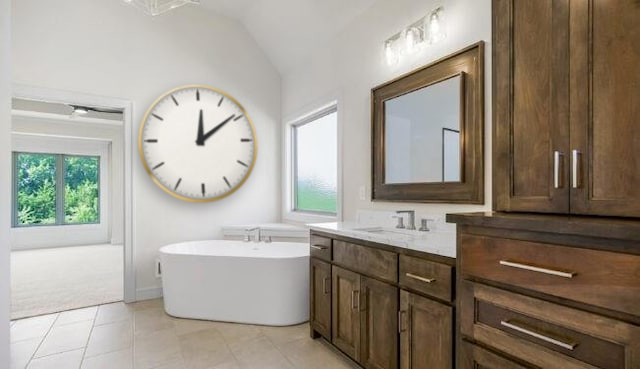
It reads 12.09
